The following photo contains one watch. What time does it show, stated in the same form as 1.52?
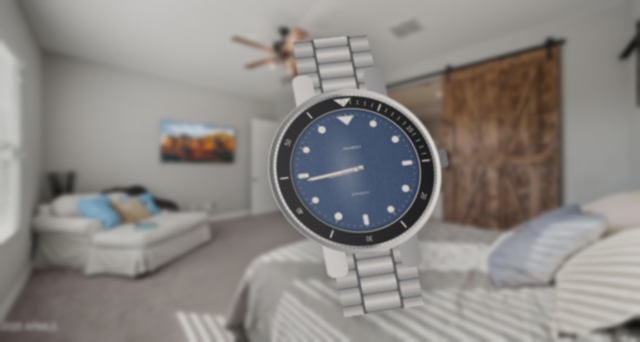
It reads 8.44
